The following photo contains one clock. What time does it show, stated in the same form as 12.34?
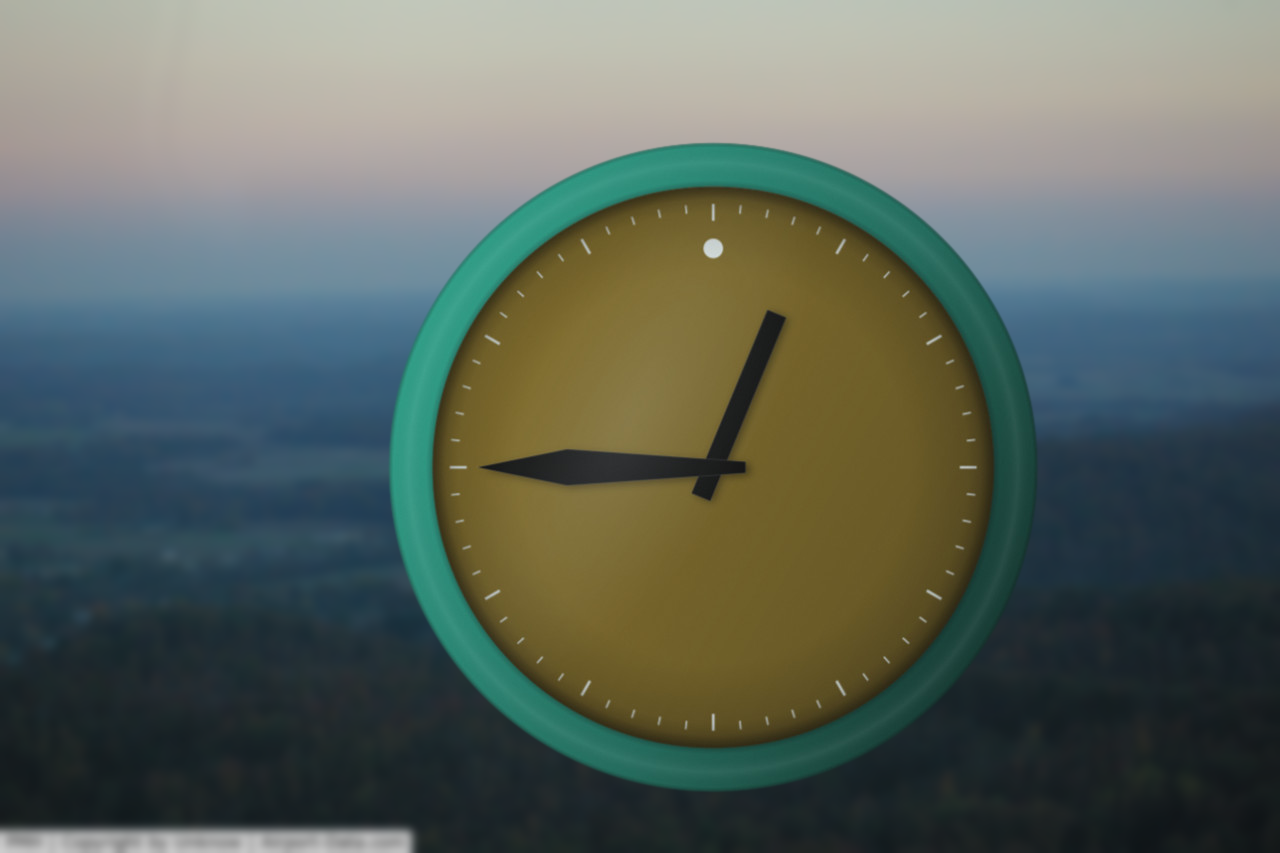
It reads 12.45
